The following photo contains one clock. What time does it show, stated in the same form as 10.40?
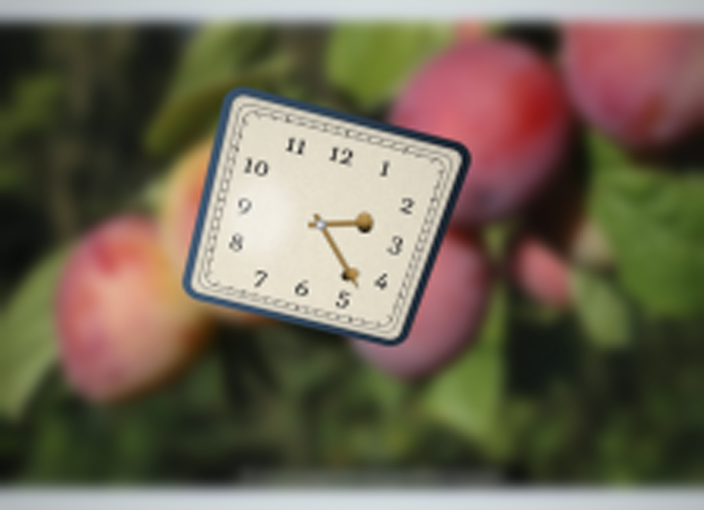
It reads 2.23
